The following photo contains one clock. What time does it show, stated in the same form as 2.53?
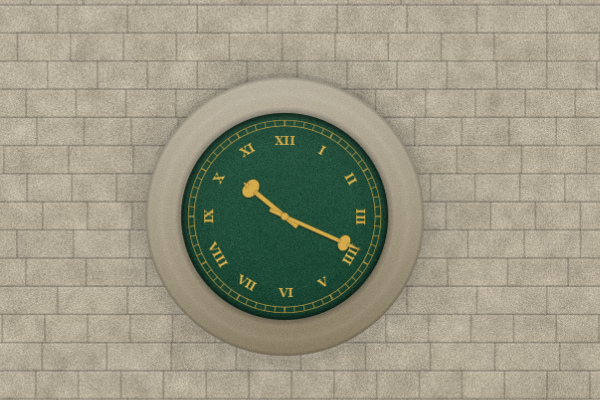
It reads 10.19
